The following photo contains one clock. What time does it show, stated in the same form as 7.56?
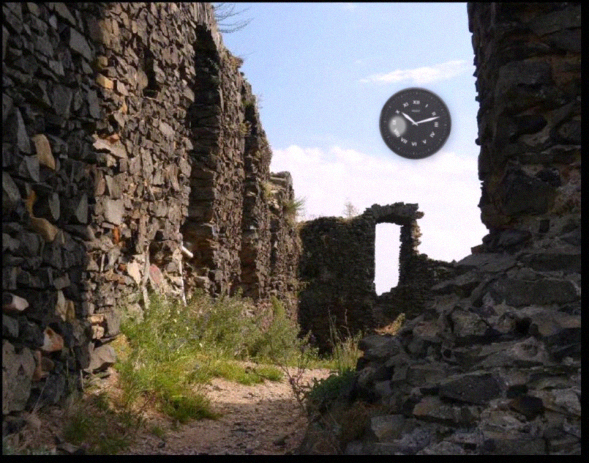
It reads 10.12
